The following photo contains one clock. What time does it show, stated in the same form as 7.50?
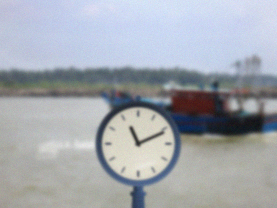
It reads 11.11
